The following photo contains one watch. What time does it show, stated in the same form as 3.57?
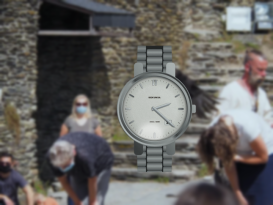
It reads 2.22
